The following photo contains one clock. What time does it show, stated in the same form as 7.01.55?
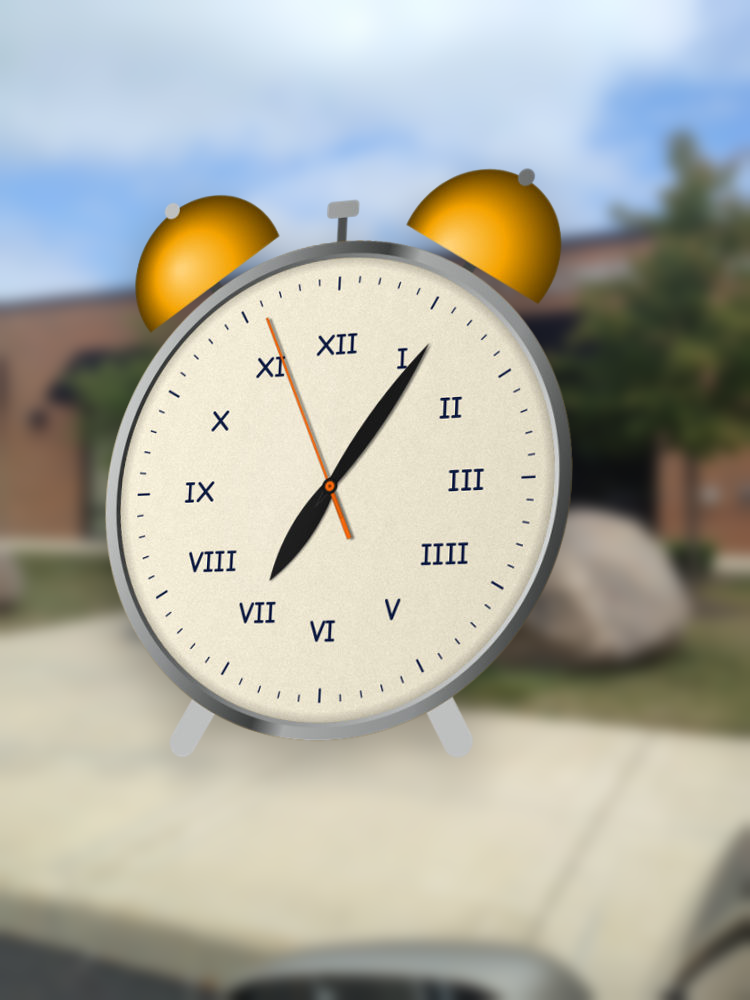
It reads 7.05.56
